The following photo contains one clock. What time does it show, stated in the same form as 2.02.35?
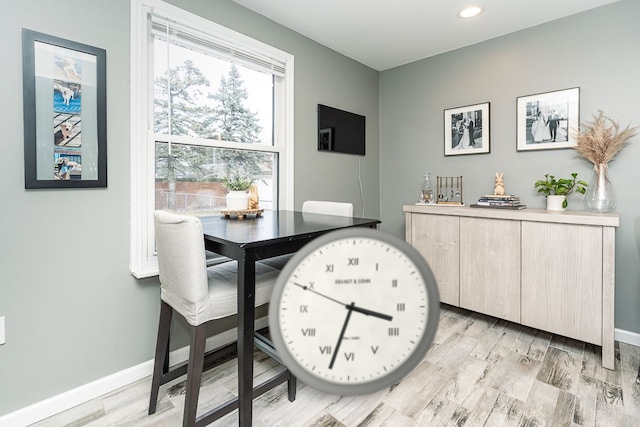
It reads 3.32.49
